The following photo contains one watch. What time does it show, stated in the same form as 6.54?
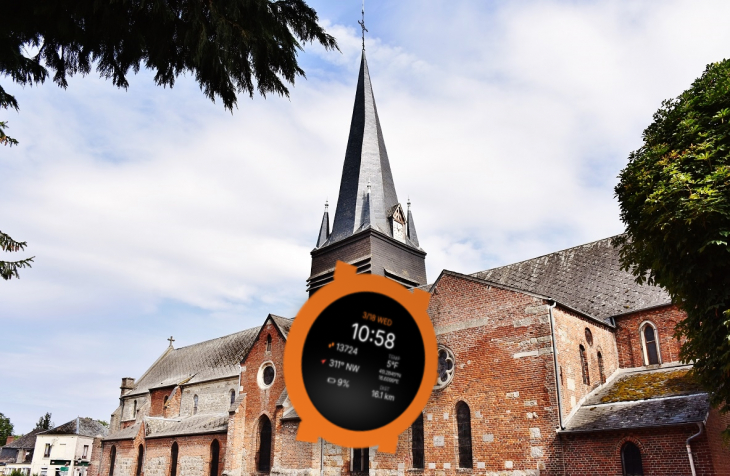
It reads 10.58
